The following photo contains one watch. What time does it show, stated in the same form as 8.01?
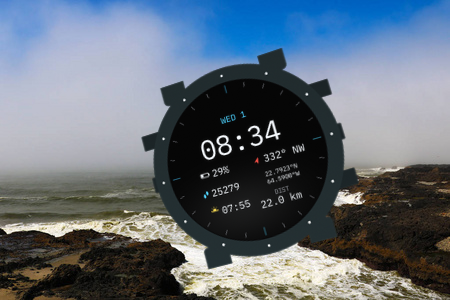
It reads 8.34
